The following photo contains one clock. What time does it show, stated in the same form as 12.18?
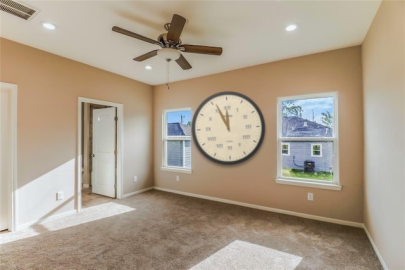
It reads 11.56
